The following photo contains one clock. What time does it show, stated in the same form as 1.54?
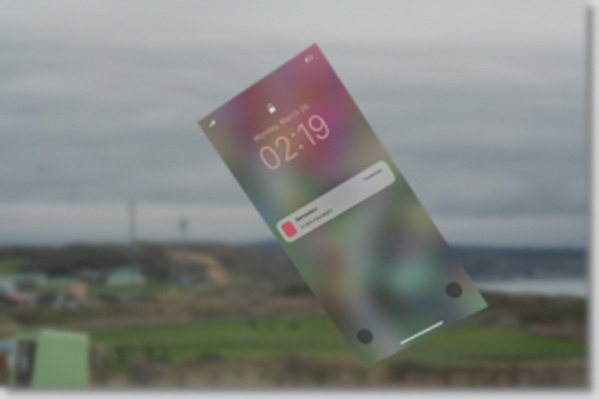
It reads 2.19
